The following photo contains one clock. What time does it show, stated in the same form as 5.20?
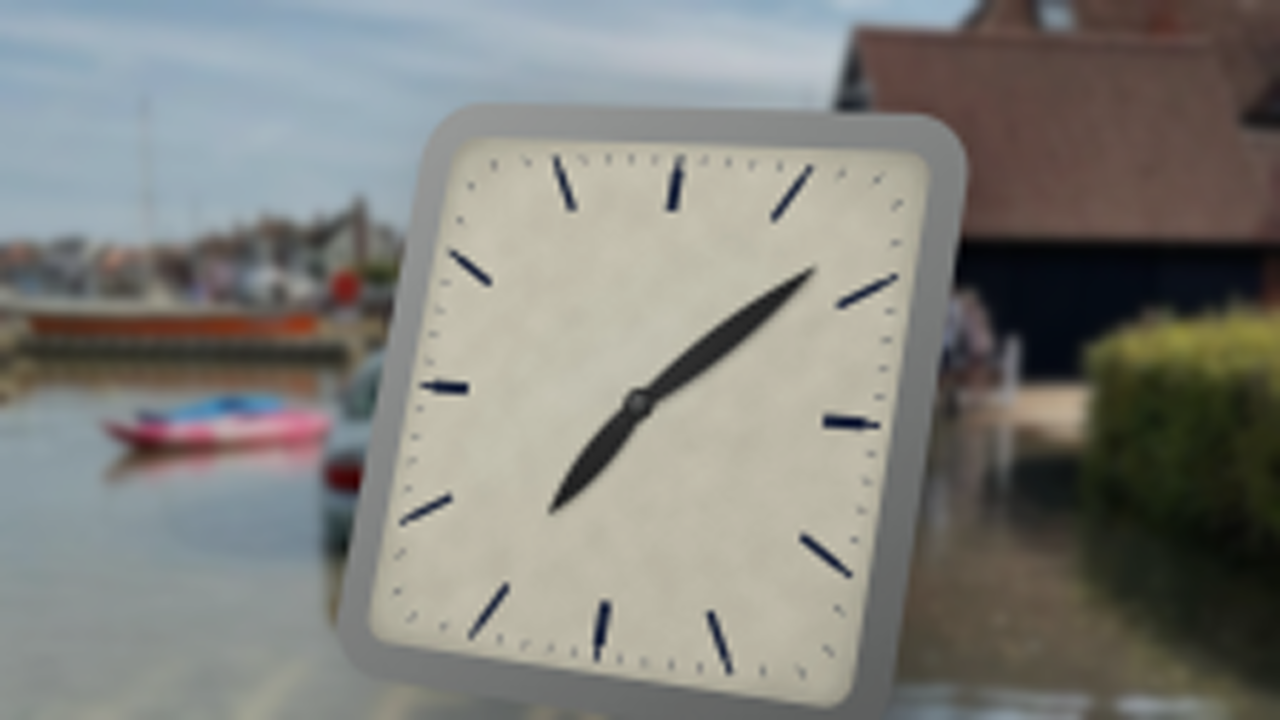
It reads 7.08
